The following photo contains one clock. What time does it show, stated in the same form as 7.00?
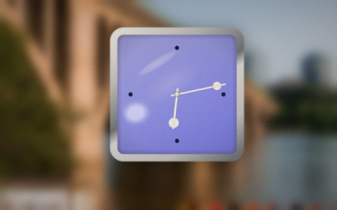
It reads 6.13
